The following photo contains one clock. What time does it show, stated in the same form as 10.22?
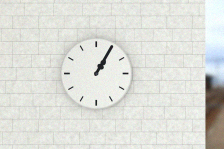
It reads 1.05
